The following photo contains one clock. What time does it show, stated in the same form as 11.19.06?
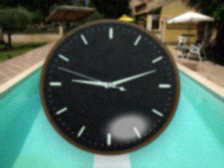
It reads 9.11.48
